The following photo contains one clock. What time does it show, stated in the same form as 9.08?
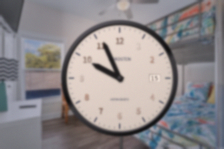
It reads 9.56
